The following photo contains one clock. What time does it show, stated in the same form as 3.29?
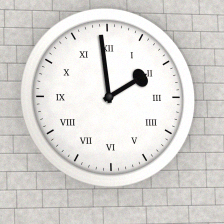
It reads 1.59
